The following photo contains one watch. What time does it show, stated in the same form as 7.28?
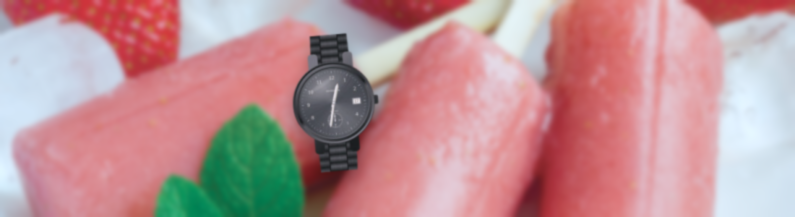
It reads 12.32
